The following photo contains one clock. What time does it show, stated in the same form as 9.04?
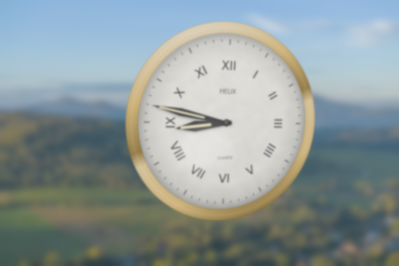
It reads 8.47
